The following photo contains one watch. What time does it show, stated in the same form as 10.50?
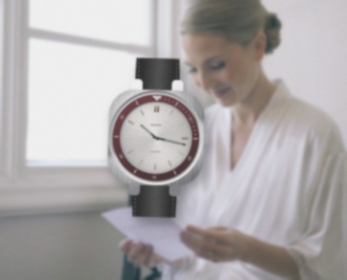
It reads 10.17
